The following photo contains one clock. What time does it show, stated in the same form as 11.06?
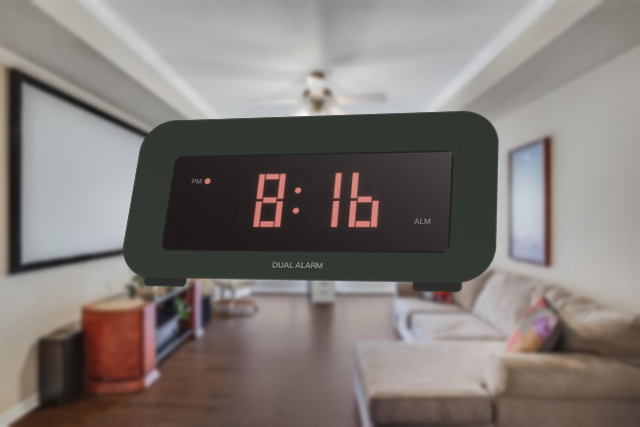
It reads 8.16
